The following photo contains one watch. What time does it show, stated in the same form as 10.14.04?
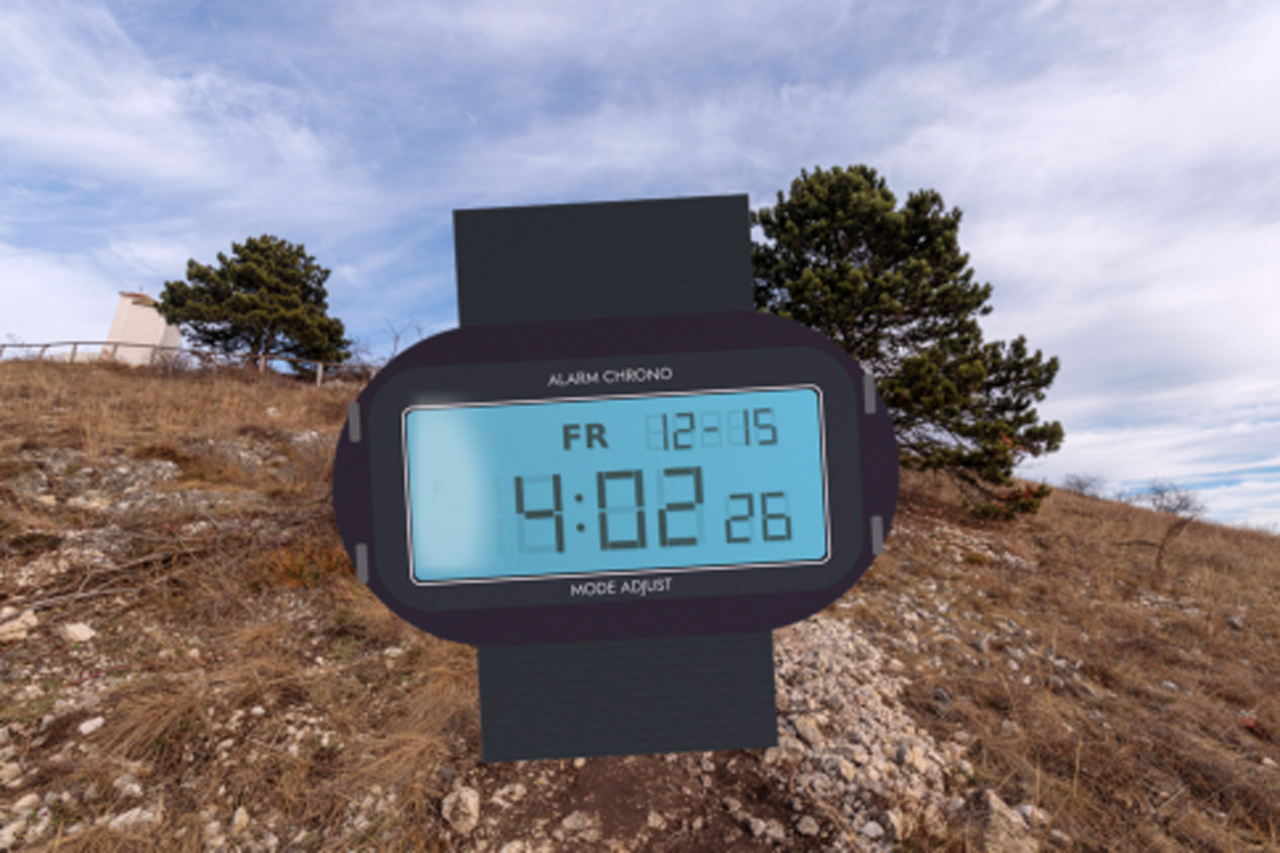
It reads 4.02.26
